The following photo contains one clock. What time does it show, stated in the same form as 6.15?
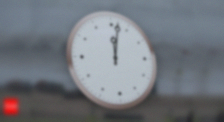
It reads 12.02
